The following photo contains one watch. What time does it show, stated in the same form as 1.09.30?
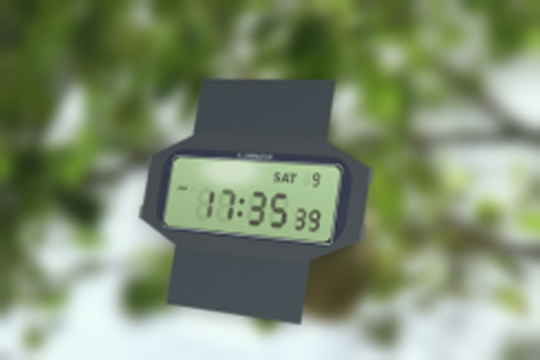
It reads 17.35.39
